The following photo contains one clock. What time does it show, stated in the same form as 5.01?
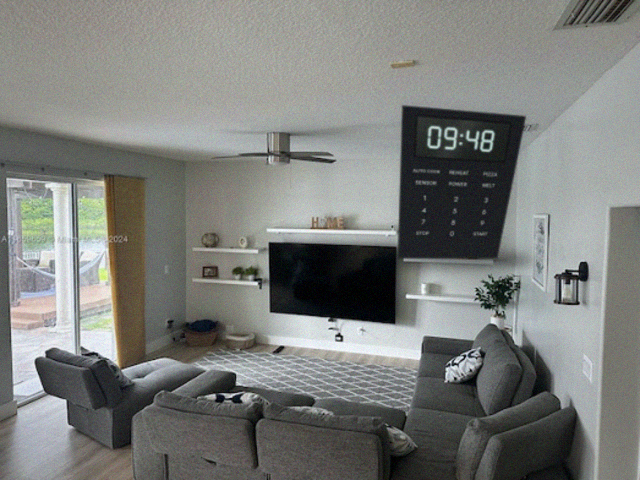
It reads 9.48
